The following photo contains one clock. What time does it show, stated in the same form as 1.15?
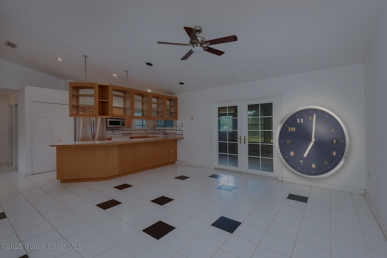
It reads 7.01
